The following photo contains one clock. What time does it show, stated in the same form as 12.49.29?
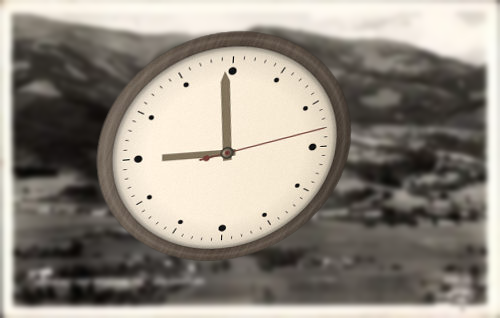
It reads 8.59.13
